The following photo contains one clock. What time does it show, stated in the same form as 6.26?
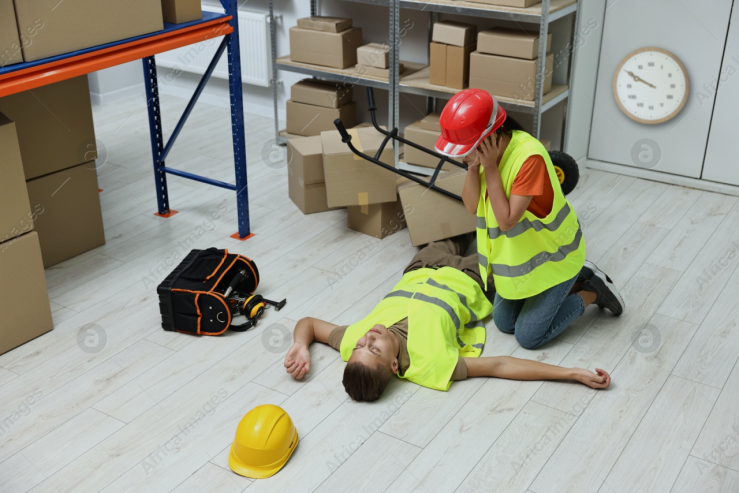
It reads 9.50
